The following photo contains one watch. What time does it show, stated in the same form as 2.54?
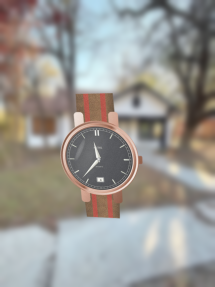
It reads 11.37
